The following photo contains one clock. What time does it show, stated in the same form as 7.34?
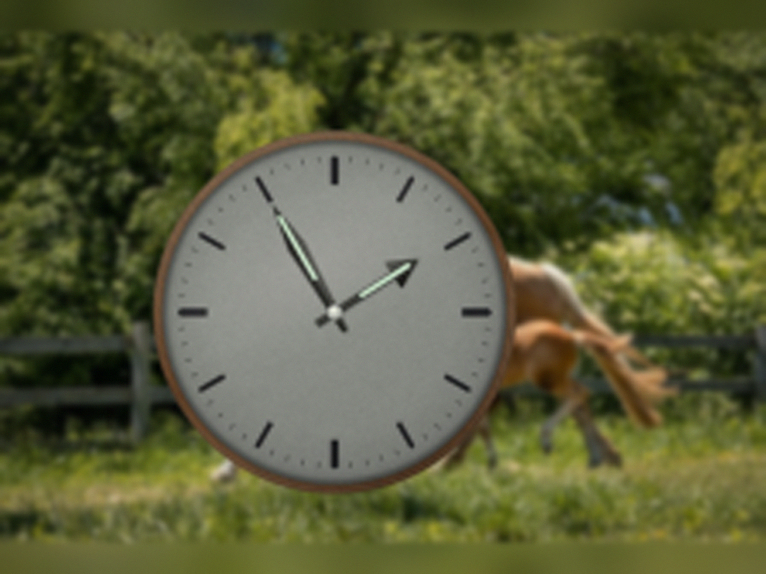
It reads 1.55
